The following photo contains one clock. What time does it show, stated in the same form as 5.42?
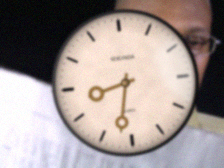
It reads 8.32
